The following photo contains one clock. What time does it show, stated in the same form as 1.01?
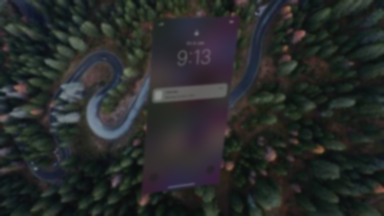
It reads 9.13
